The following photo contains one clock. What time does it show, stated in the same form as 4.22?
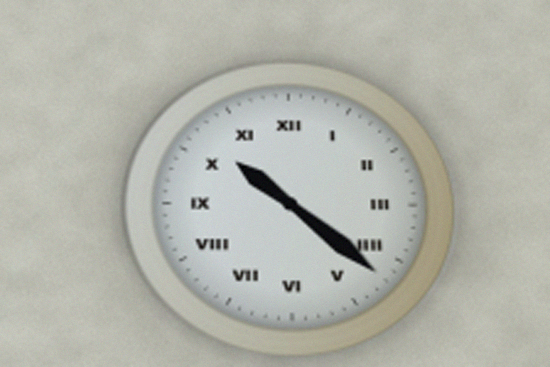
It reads 10.22
